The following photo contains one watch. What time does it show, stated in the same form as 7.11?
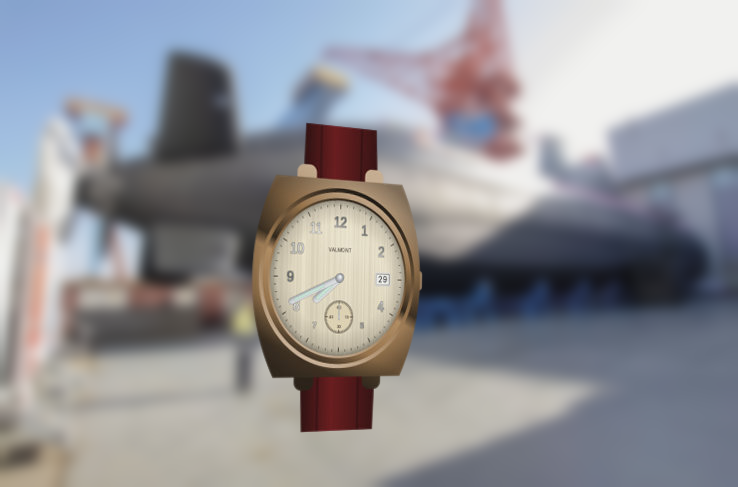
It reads 7.41
